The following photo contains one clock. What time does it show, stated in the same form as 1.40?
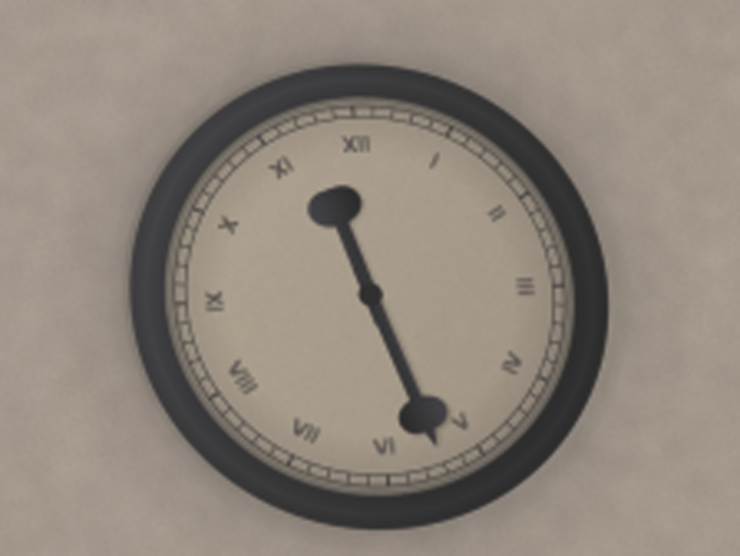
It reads 11.27
